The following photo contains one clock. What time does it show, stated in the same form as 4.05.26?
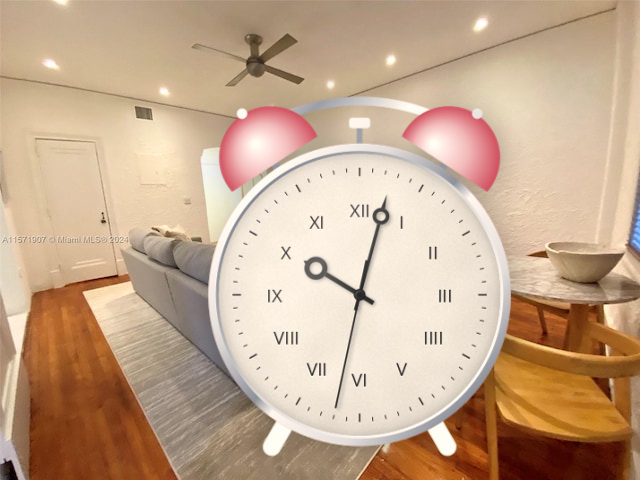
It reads 10.02.32
